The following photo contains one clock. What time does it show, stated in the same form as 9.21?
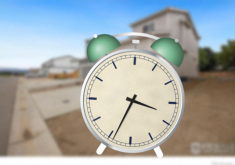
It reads 3.34
